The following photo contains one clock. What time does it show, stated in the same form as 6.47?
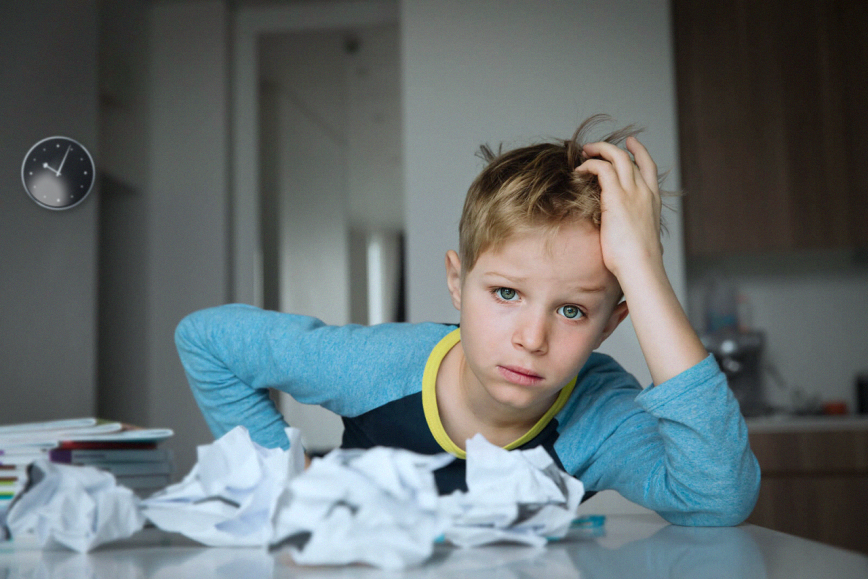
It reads 10.04
